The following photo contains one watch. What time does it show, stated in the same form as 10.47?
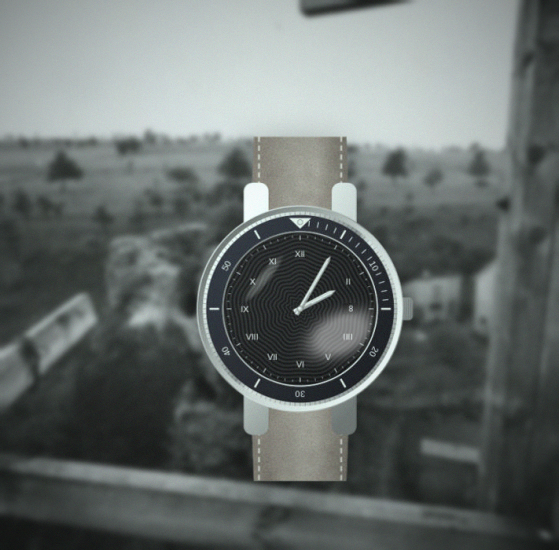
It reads 2.05
